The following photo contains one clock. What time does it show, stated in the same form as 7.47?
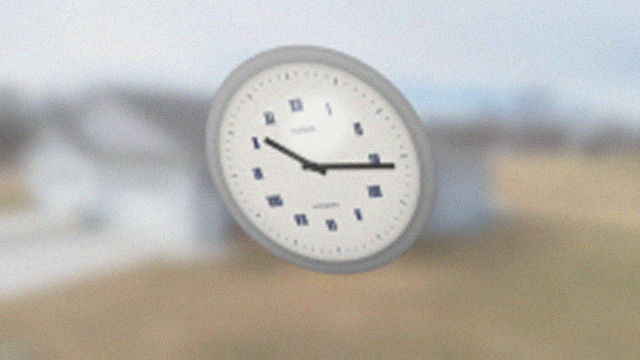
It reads 10.16
